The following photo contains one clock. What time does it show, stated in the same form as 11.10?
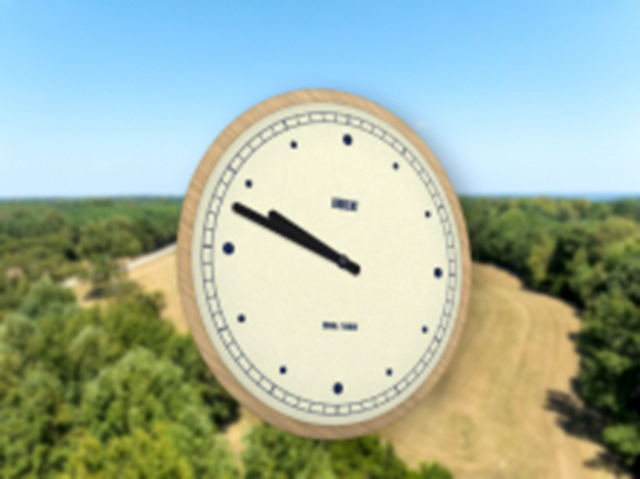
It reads 9.48
